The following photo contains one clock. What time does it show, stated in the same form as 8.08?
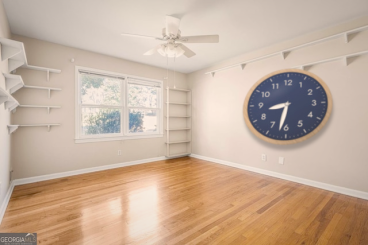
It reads 8.32
